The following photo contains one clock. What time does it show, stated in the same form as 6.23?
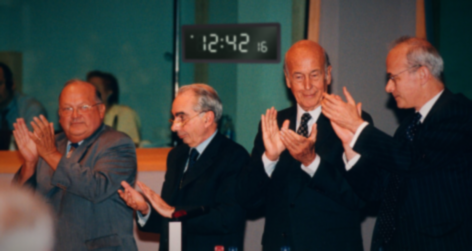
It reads 12.42
